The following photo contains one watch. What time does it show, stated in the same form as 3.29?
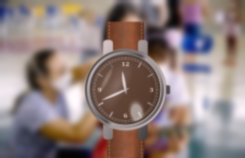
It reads 11.41
